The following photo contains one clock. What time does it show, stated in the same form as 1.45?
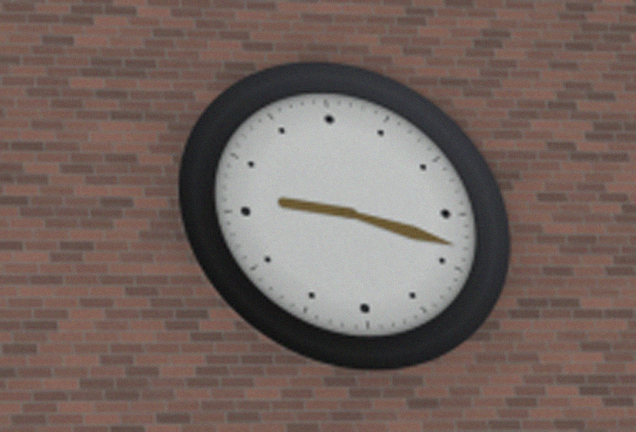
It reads 9.18
